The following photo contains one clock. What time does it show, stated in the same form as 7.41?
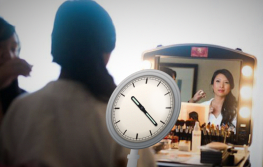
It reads 10.22
